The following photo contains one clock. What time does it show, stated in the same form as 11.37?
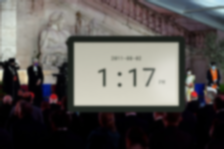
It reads 1.17
